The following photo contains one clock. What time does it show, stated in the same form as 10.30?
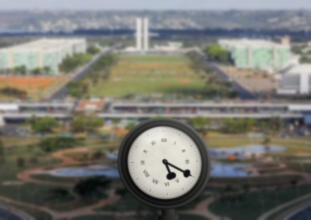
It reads 5.20
